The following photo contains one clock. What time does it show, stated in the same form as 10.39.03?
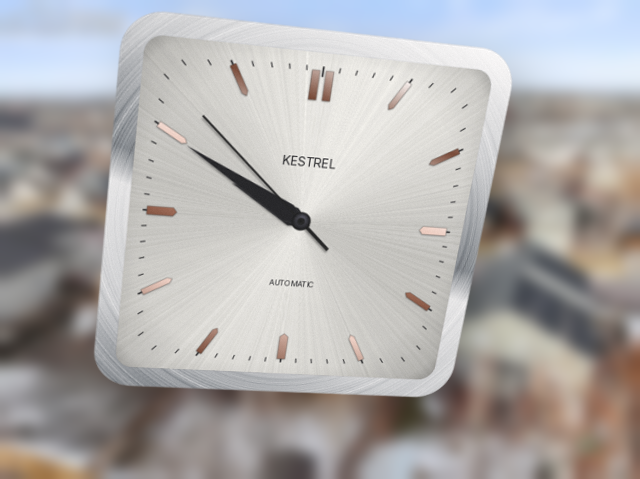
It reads 9.49.52
